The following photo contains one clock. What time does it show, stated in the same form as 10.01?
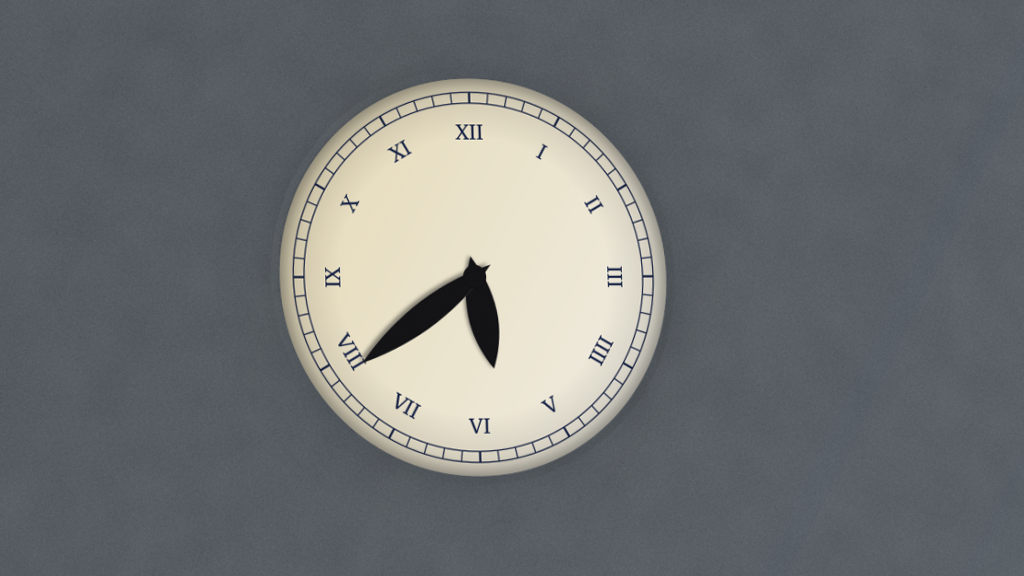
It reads 5.39
